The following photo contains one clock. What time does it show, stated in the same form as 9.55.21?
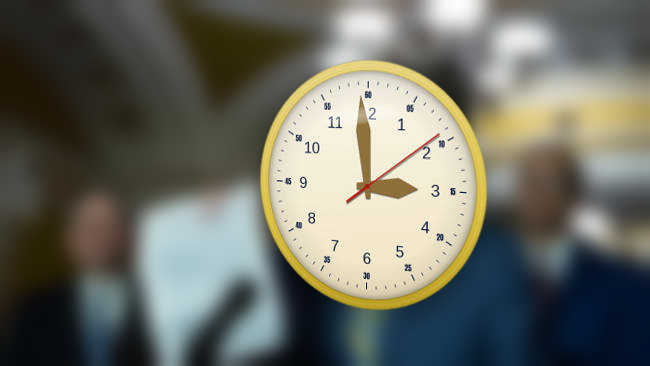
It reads 2.59.09
